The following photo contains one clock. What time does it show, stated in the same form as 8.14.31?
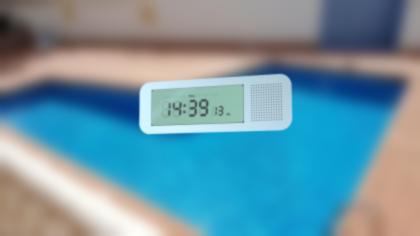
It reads 14.39.13
